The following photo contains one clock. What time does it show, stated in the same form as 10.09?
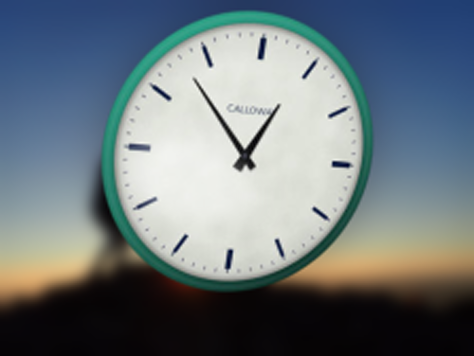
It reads 12.53
